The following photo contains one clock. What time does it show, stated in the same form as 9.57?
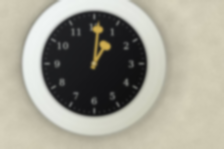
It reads 1.01
